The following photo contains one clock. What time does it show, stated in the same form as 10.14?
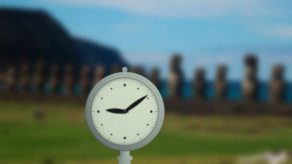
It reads 9.09
